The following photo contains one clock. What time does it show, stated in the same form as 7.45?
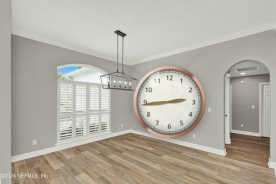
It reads 2.44
